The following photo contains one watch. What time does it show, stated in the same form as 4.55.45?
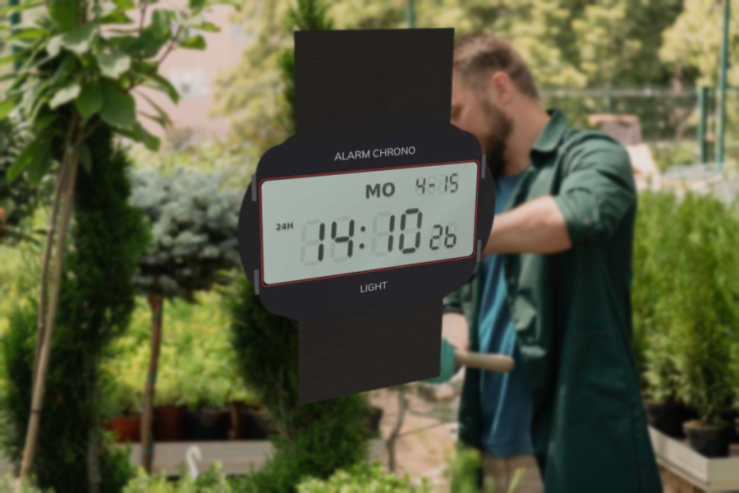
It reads 14.10.26
